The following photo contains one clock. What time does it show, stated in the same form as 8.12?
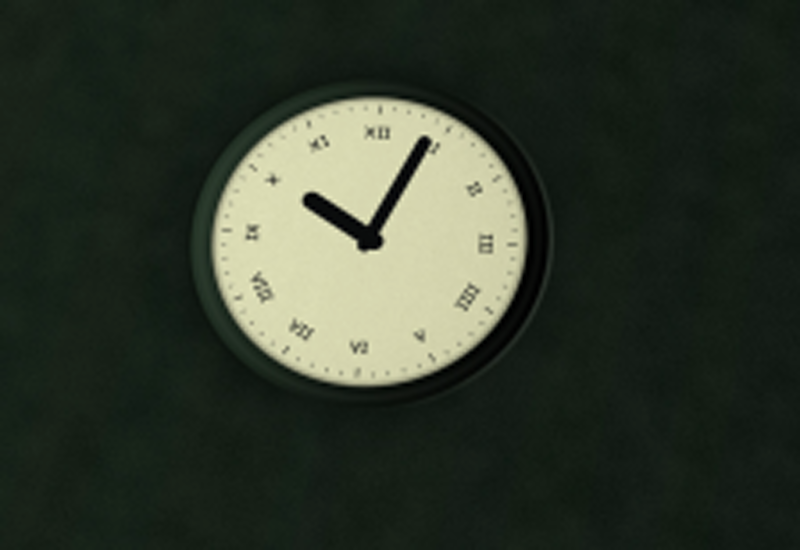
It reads 10.04
